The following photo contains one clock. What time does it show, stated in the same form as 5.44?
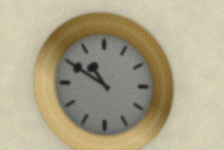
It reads 10.50
